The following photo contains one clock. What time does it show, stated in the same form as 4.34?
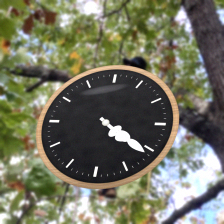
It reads 4.21
